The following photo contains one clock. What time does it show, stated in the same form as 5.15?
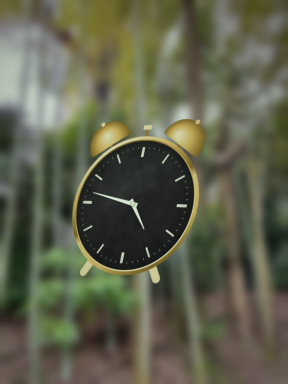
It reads 4.47
